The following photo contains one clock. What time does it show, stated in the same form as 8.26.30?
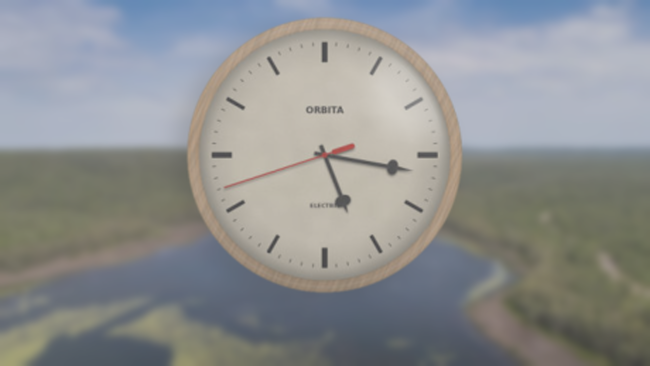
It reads 5.16.42
